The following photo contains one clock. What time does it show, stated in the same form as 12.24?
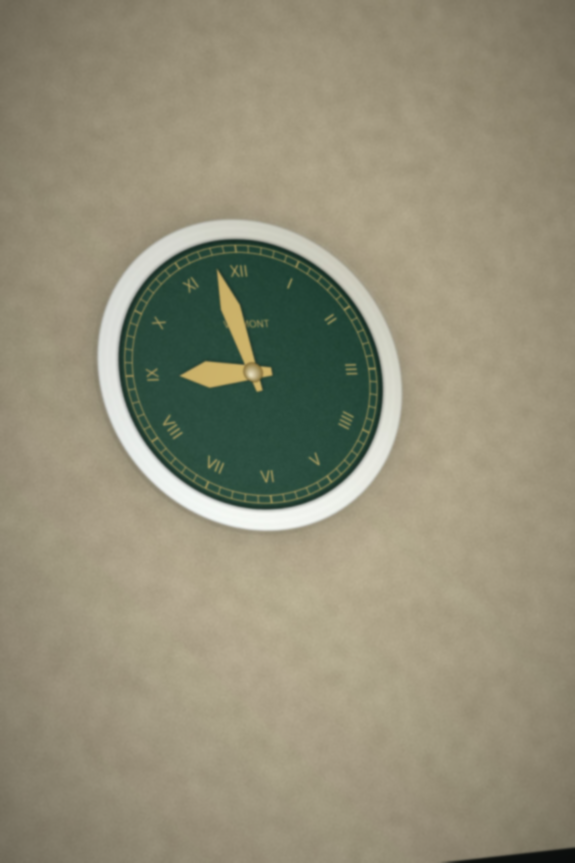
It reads 8.58
